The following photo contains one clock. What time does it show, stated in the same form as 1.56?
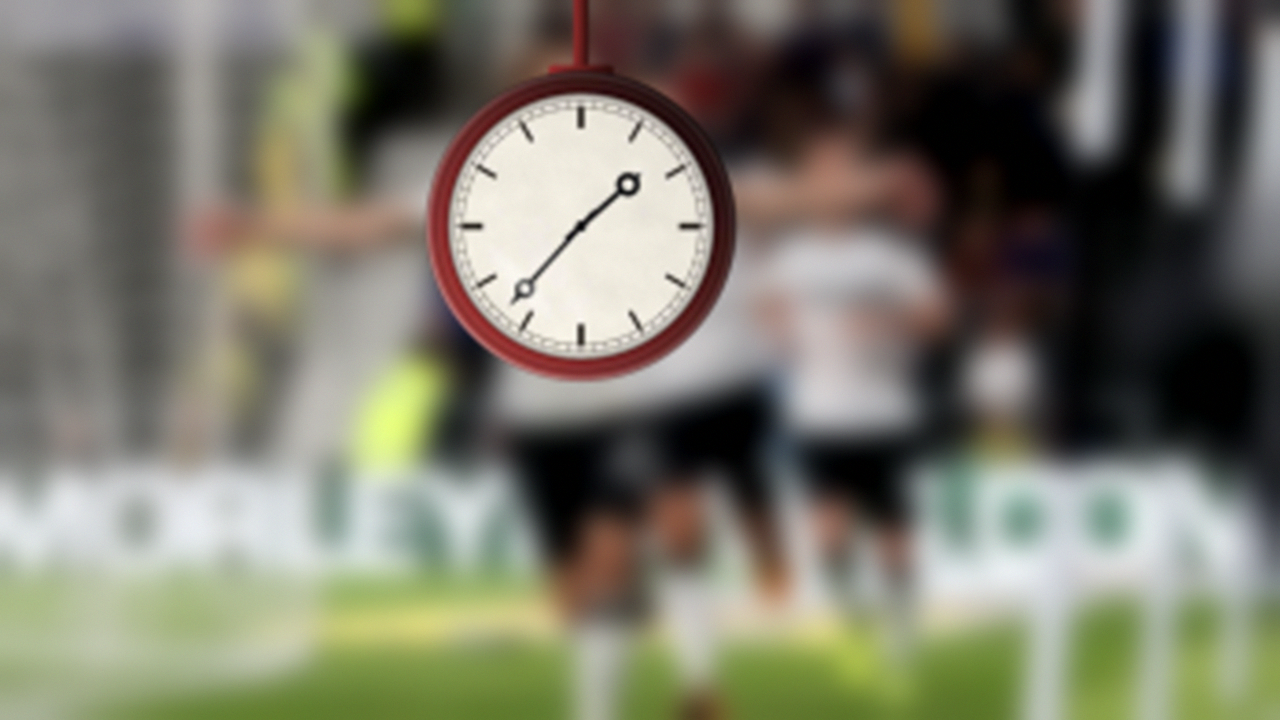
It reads 1.37
